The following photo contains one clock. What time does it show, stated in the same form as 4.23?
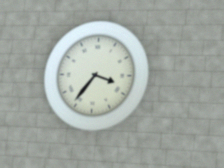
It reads 3.36
